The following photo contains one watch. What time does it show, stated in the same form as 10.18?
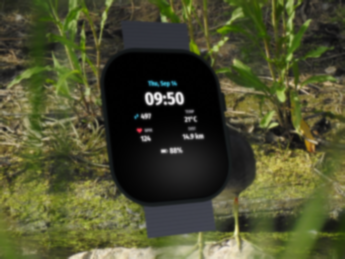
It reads 9.50
